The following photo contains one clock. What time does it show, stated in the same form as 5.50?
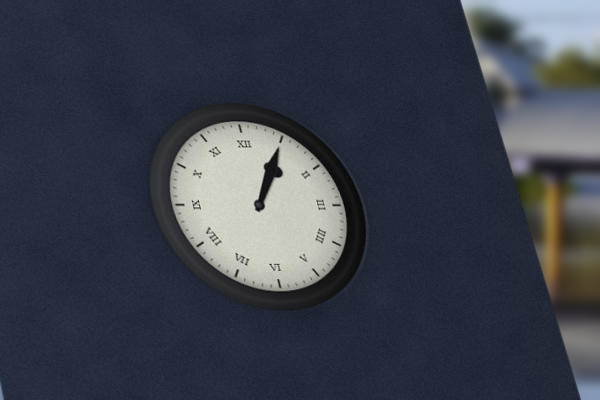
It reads 1.05
